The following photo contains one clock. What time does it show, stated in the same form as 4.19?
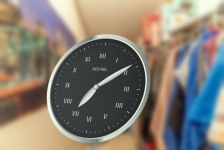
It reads 7.09
